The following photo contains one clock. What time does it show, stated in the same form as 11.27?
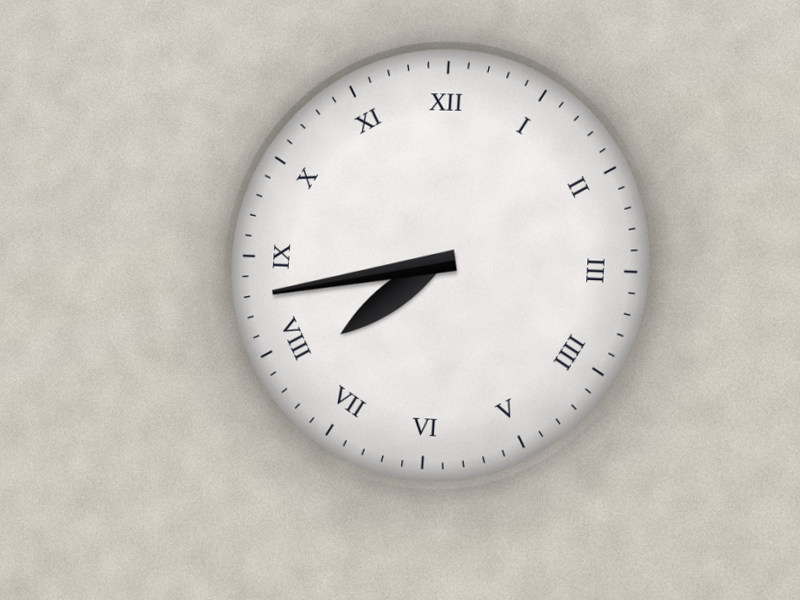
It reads 7.43
